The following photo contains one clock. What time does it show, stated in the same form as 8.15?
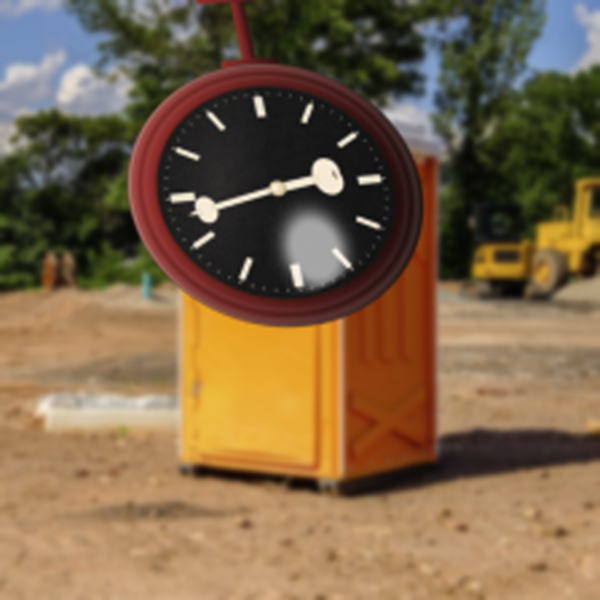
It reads 2.43
